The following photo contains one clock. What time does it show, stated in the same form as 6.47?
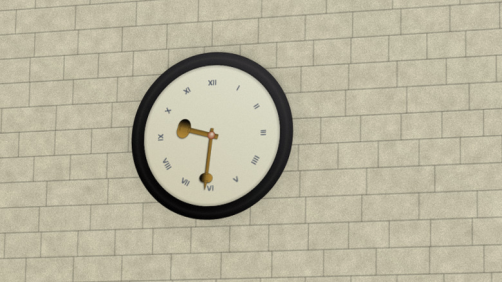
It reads 9.31
